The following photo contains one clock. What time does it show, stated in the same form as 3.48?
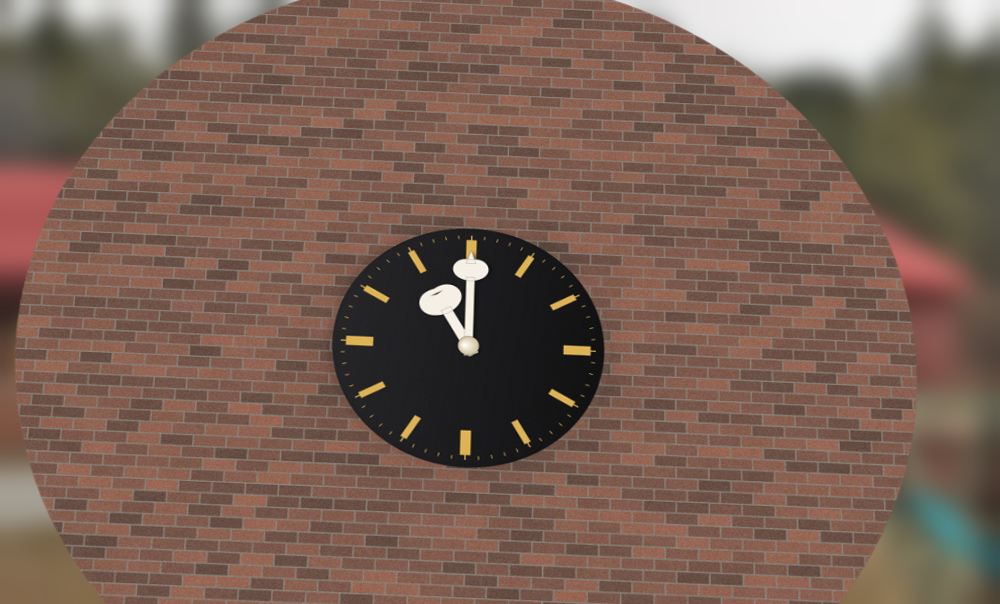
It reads 11.00
